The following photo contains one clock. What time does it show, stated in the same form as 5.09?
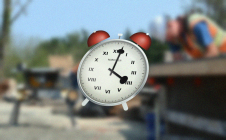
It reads 4.02
